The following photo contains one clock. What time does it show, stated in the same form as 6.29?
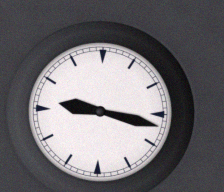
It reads 9.17
